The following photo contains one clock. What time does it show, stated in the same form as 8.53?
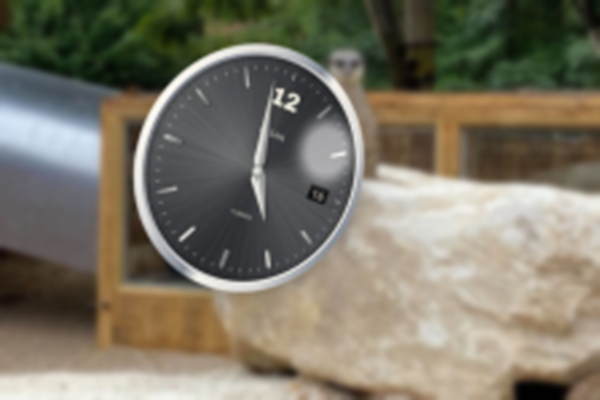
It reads 4.58
